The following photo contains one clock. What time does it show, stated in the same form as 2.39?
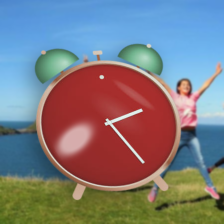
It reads 2.25
